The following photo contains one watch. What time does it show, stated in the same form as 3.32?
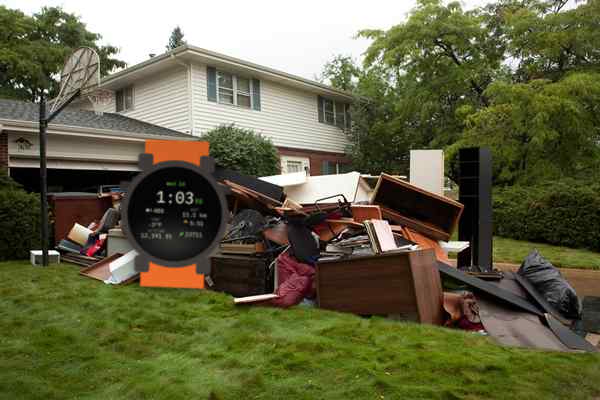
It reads 1.03
